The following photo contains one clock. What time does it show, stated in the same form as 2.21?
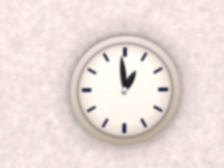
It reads 12.59
